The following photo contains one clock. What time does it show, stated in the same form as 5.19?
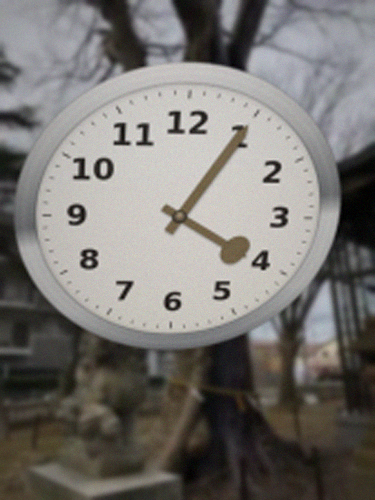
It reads 4.05
